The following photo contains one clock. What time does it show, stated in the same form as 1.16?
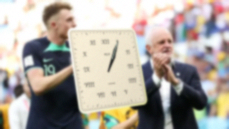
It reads 1.05
